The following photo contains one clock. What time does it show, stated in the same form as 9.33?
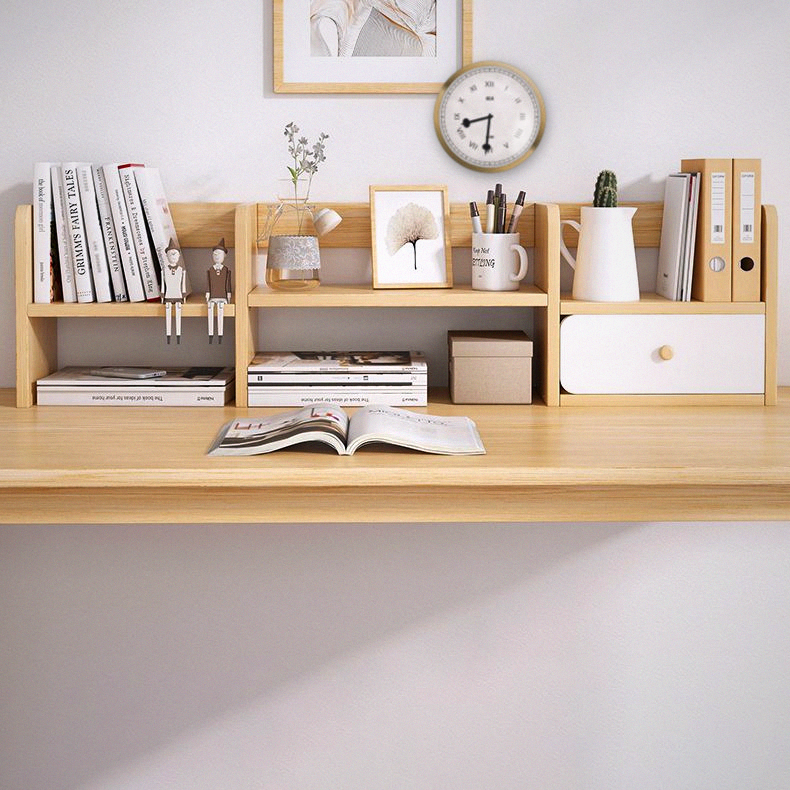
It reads 8.31
